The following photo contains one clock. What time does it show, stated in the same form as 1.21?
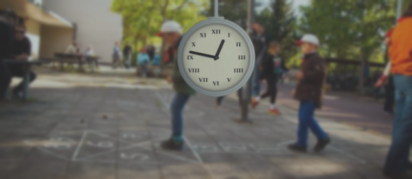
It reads 12.47
